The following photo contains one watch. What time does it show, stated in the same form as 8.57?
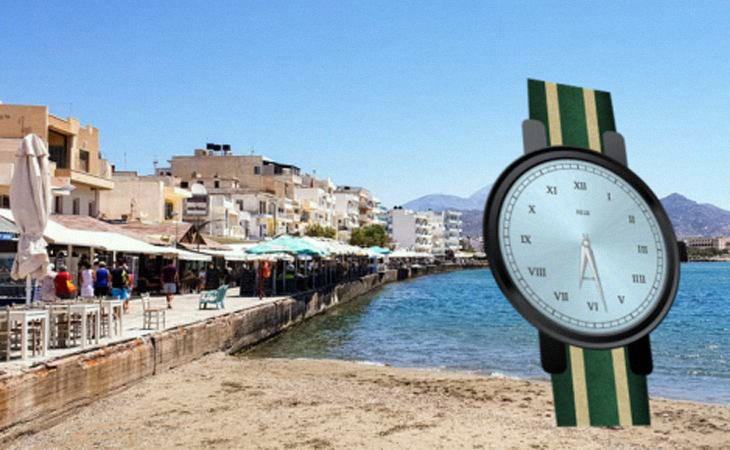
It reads 6.28
